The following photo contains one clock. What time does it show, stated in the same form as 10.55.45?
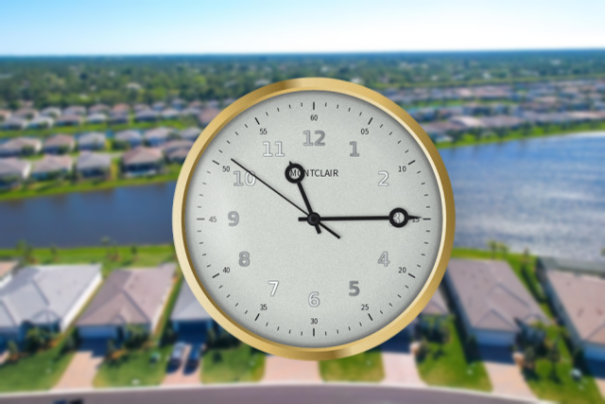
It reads 11.14.51
